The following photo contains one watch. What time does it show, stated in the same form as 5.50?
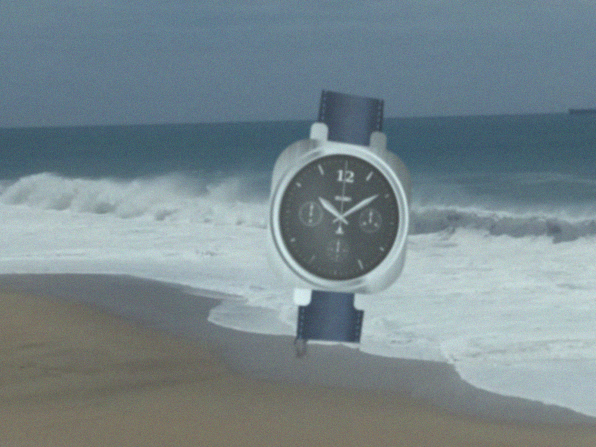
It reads 10.09
